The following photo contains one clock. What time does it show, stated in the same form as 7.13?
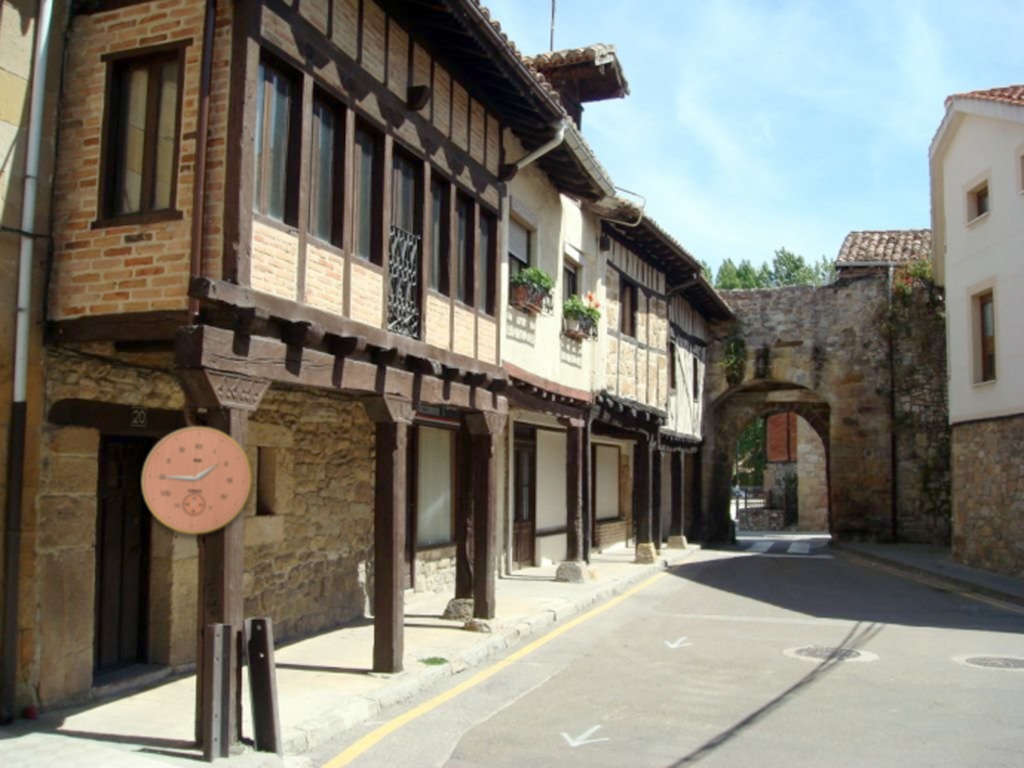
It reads 1.45
